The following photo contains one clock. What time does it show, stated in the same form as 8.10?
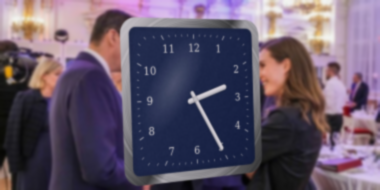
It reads 2.25
